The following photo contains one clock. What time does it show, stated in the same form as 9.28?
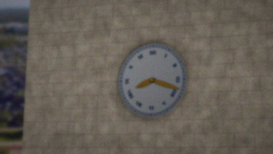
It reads 8.18
